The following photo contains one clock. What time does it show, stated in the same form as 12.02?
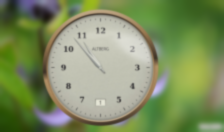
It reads 10.53
